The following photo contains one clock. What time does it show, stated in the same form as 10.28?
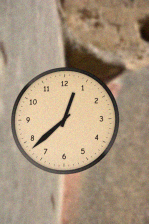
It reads 12.38
